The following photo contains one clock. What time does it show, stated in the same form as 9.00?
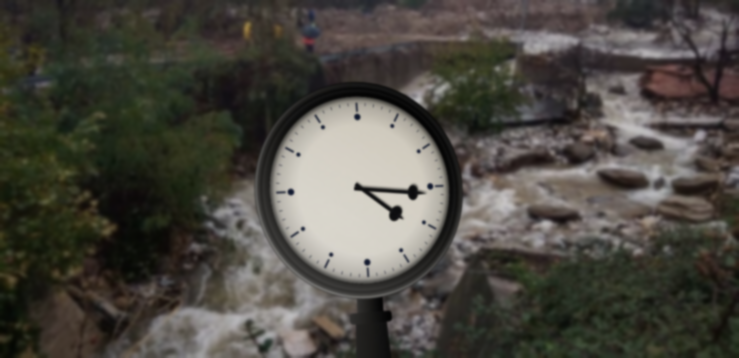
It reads 4.16
